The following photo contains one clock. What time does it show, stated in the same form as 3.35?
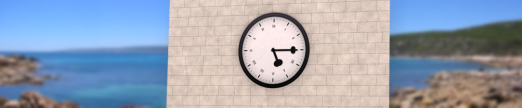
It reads 5.15
